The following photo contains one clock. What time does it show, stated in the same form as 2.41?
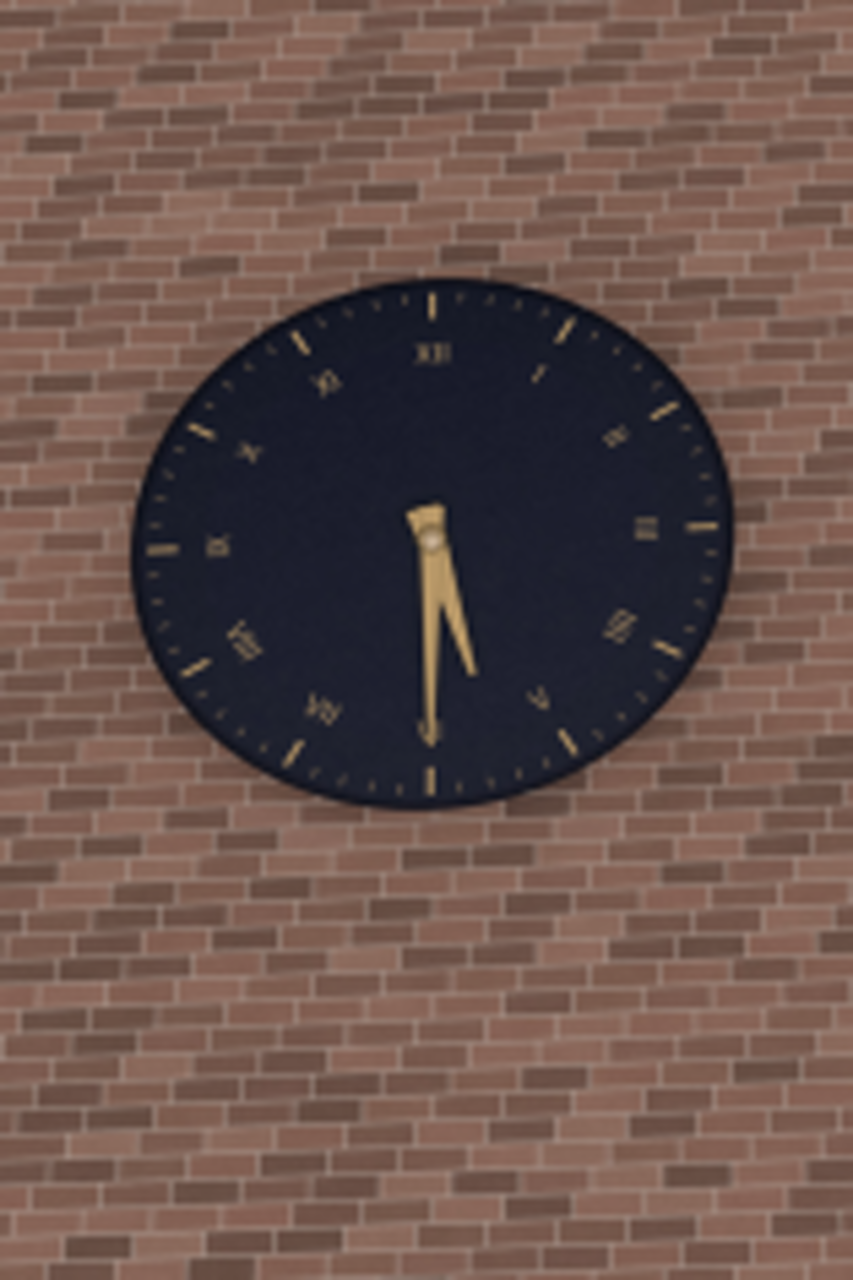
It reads 5.30
